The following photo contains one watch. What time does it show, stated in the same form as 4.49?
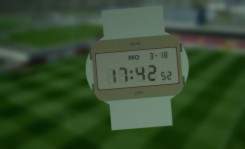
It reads 17.42
